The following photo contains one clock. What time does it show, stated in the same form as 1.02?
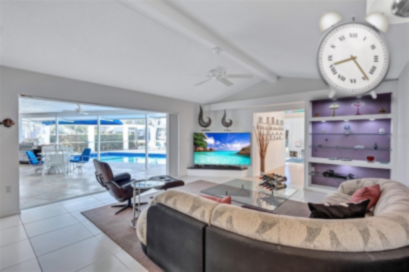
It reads 8.24
